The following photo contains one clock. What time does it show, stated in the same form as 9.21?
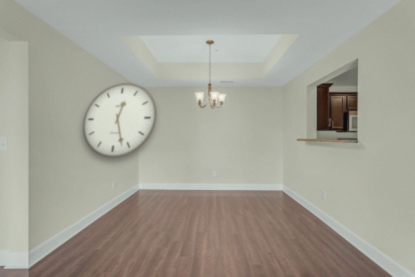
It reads 12.27
